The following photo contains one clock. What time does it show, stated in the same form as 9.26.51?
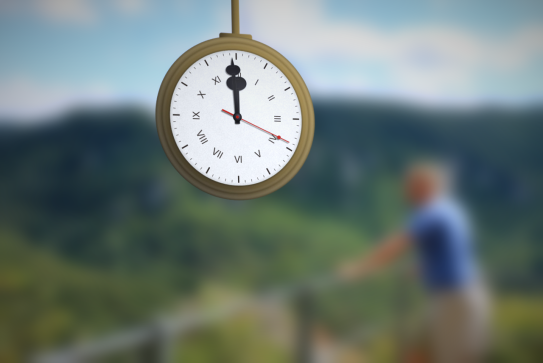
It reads 11.59.19
